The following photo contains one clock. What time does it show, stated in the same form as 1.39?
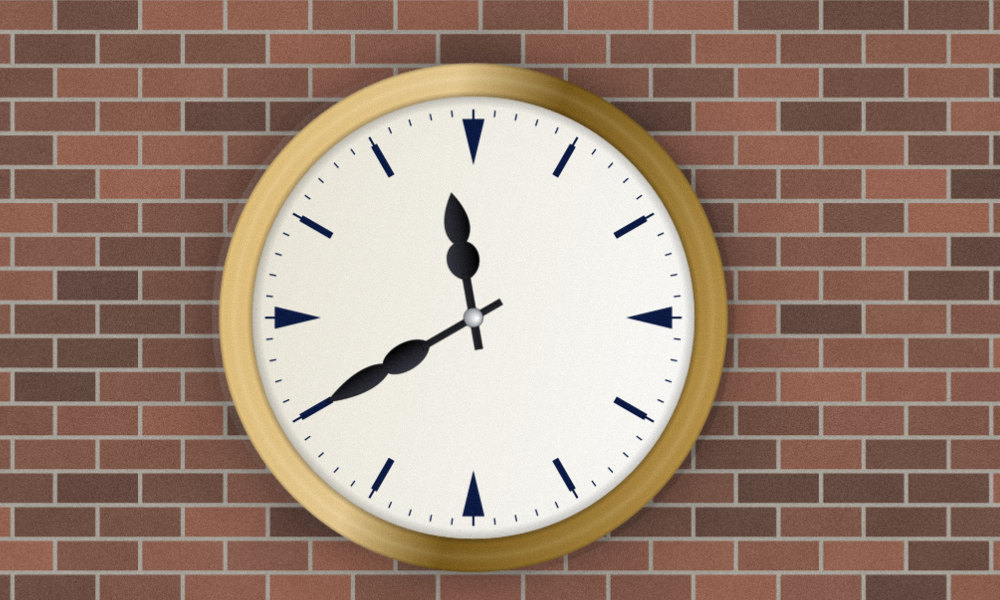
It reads 11.40
